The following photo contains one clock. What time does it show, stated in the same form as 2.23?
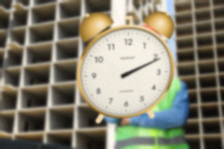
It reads 2.11
